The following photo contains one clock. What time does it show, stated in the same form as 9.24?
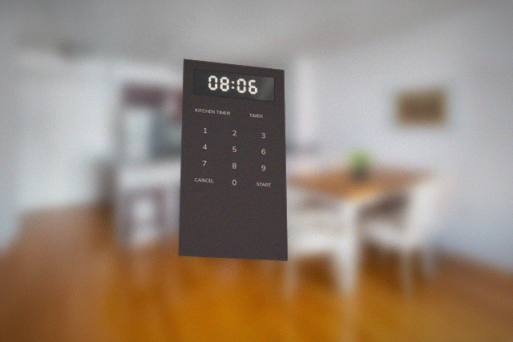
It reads 8.06
